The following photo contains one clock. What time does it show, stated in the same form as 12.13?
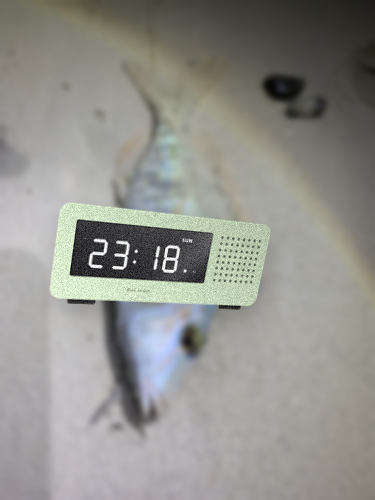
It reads 23.18
